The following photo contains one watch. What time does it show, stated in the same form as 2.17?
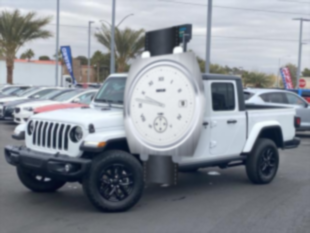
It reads 9.47
